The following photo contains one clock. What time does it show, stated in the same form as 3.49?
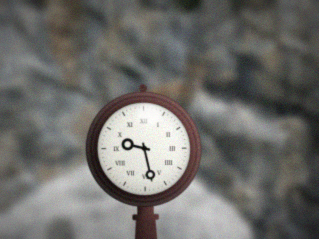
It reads 9.28
